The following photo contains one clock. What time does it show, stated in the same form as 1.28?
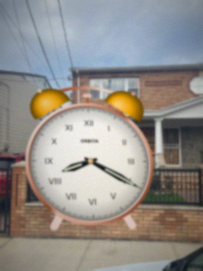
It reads 8.20
